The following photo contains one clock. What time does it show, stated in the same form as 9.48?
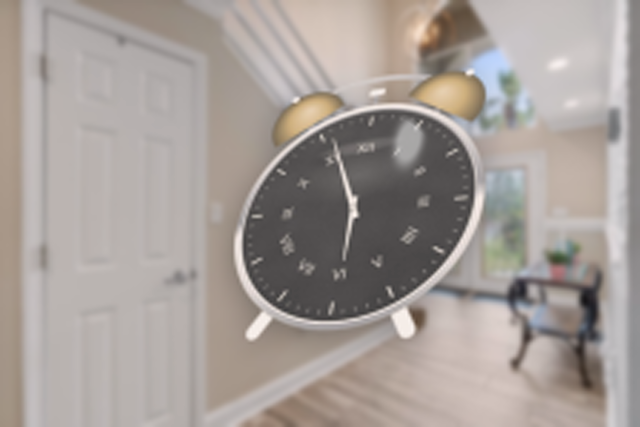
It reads 5.56
